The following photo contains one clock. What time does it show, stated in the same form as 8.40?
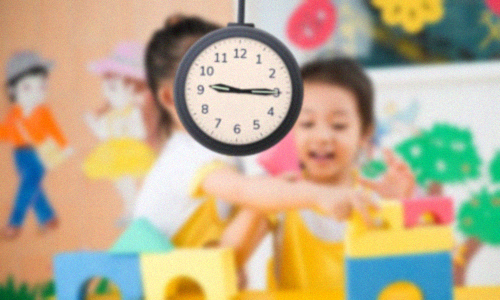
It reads 9.15
